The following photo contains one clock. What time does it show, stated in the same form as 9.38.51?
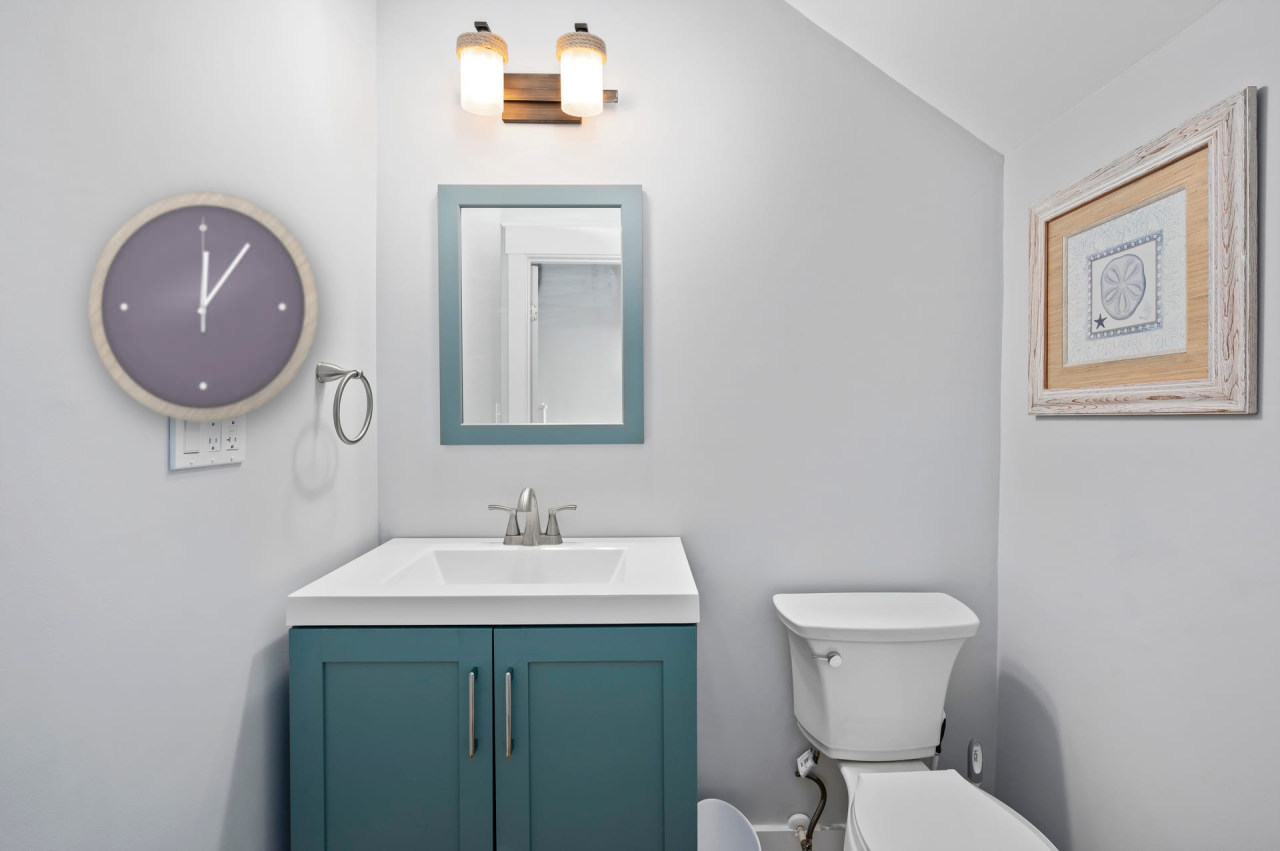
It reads 12.06.00
